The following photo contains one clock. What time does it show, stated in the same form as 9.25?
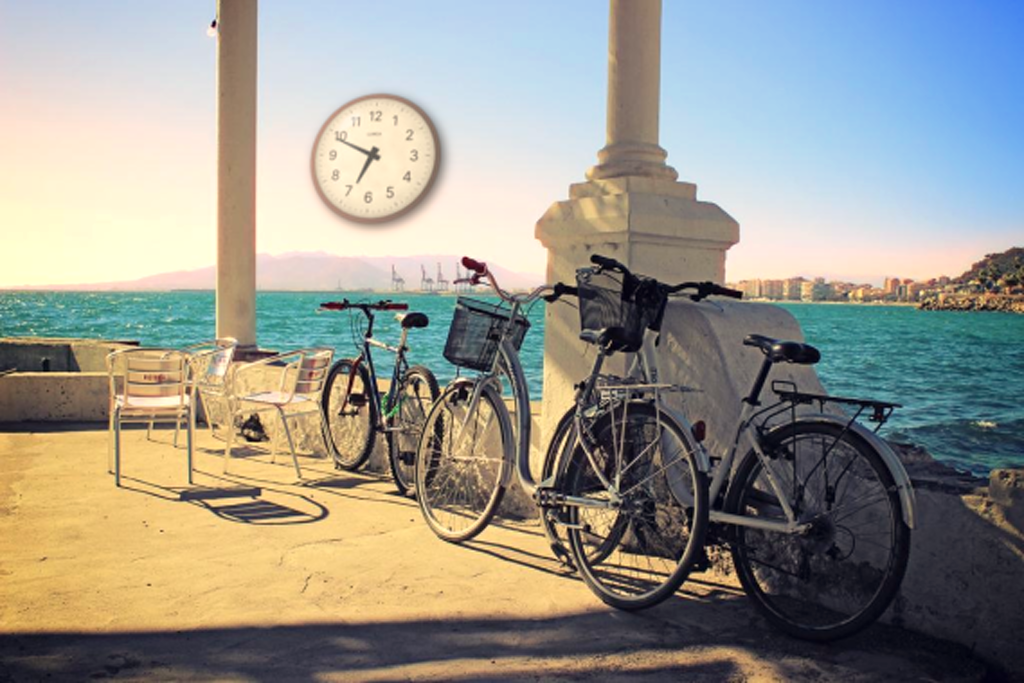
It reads 6.49
